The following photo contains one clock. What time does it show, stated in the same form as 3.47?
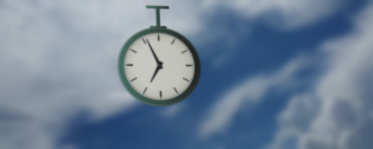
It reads 6.56
